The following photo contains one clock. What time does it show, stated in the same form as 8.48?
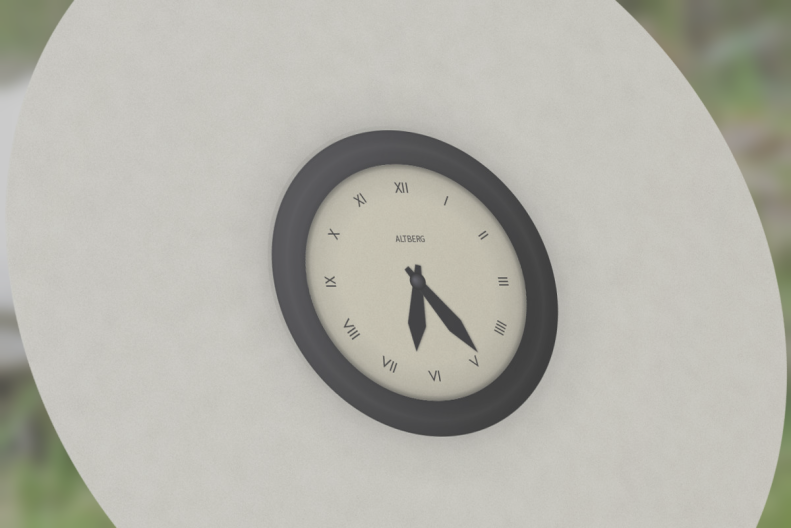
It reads 6.24
